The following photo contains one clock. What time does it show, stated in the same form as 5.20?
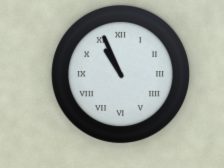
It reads 10.56
